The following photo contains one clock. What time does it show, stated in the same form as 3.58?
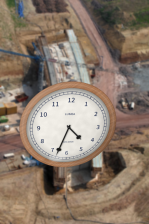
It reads 4.33
